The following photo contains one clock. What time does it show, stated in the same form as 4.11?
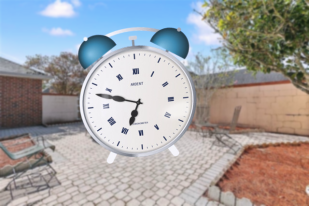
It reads 6.48
